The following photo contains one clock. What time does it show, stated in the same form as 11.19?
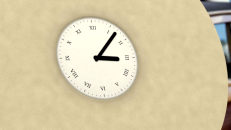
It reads 3.07
